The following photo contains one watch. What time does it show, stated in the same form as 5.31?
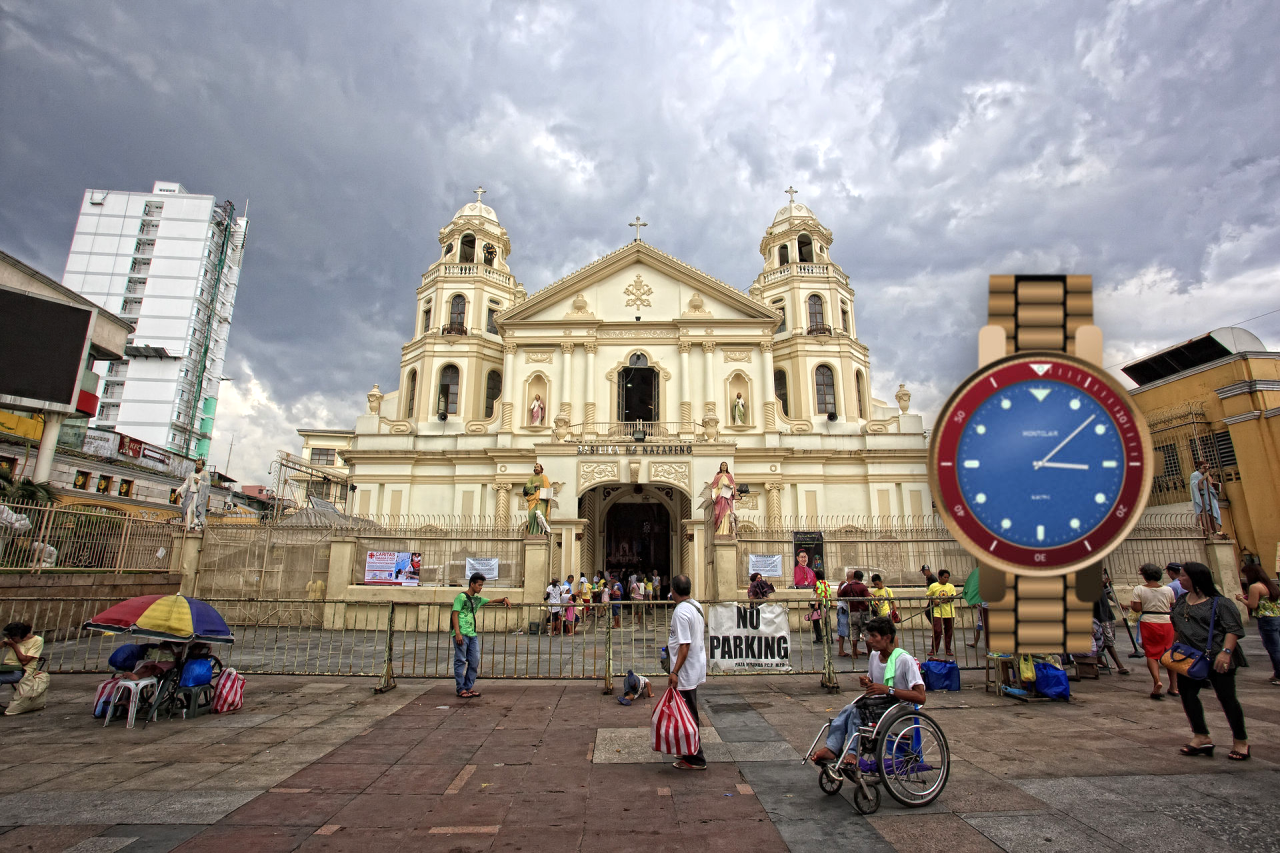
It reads 3.08
